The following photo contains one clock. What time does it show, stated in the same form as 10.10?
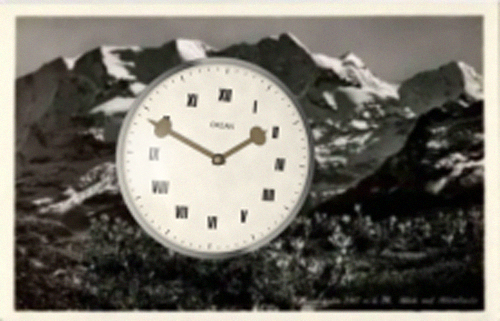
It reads 1.49
